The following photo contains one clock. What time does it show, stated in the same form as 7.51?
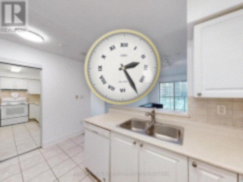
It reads 2.25
